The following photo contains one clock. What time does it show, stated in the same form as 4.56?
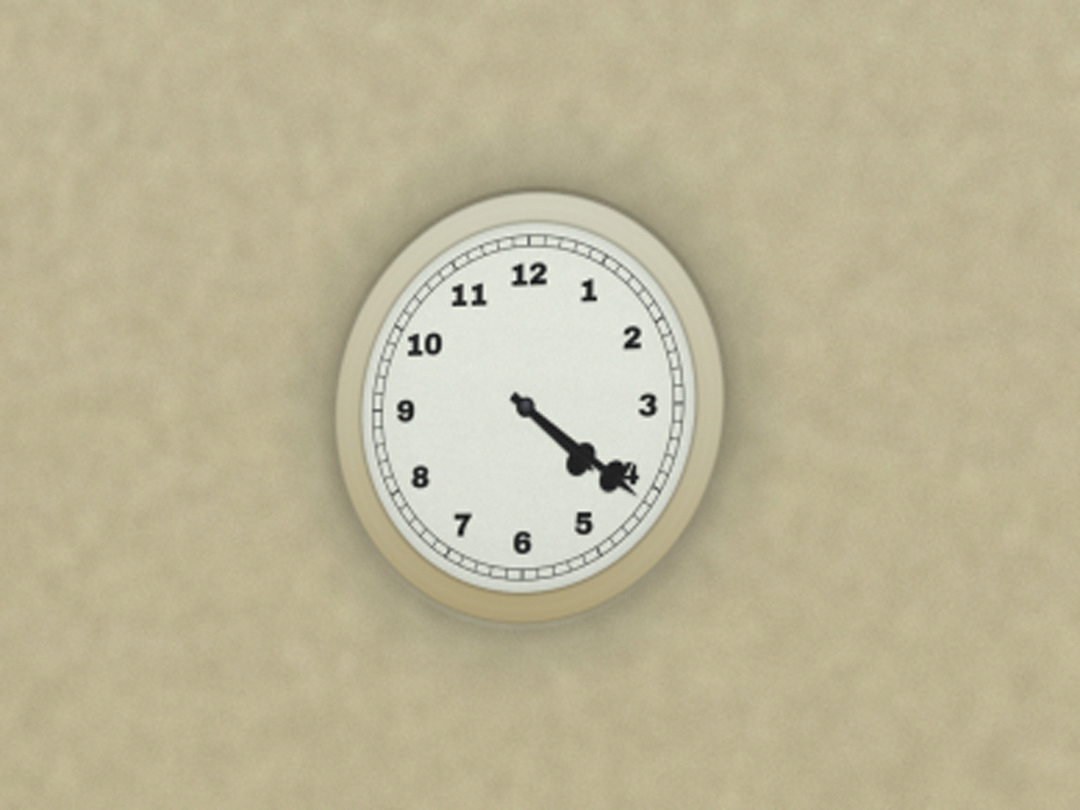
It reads 4.21
